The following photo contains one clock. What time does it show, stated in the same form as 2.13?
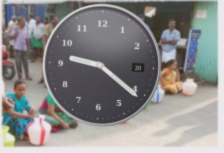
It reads 9.21
